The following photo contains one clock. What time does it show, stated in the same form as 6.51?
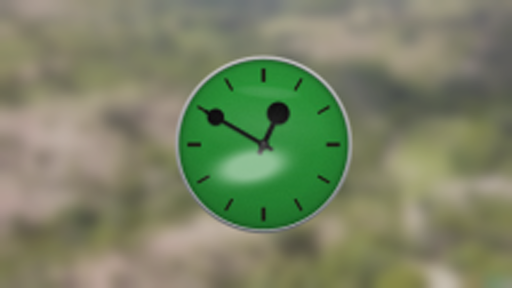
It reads 12.50
